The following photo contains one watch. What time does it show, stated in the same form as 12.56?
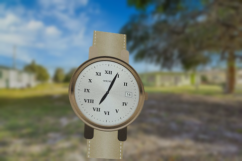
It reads 7.04
